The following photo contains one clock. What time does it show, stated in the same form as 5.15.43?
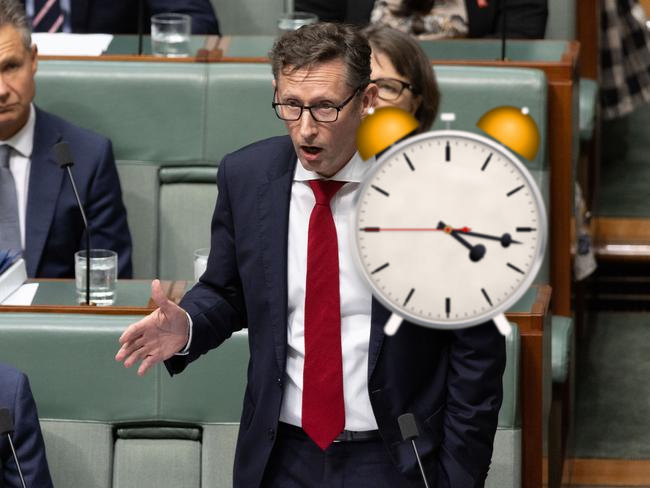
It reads 4.16.45
